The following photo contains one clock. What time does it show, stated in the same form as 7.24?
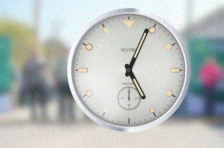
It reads 5.04
